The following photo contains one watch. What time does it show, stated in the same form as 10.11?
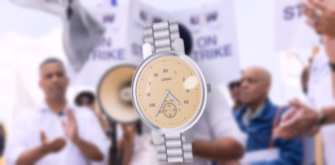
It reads 4.36
